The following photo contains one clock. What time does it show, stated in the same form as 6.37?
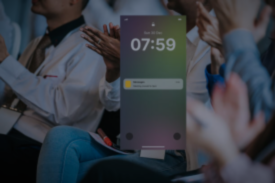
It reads 7.59
